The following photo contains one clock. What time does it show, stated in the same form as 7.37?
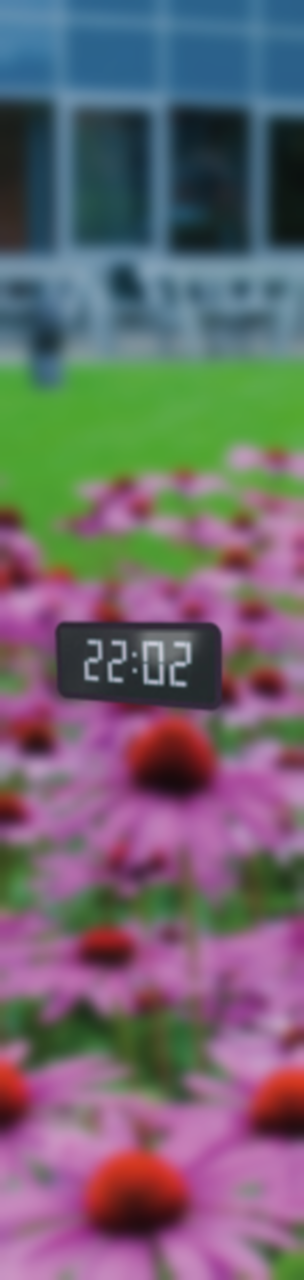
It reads 22.02
